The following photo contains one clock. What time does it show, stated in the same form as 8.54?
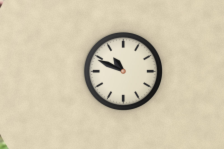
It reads 10.49
